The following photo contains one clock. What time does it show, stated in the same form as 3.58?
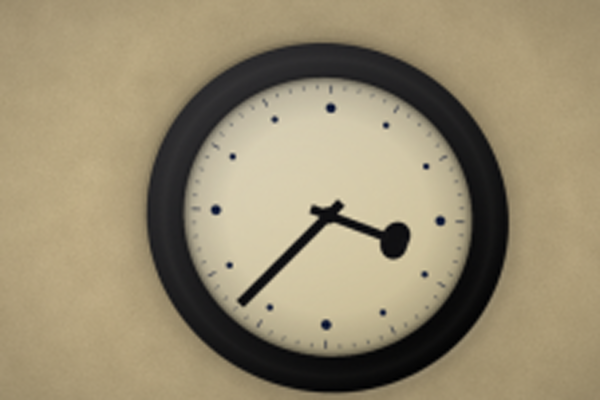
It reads 3.37
